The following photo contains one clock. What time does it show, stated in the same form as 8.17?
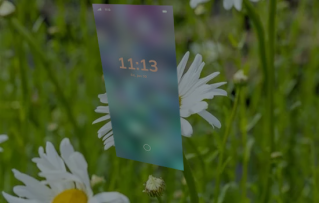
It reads 11.13
